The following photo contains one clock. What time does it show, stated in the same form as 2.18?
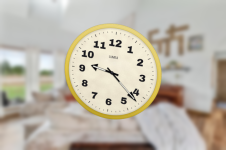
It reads 9.22
